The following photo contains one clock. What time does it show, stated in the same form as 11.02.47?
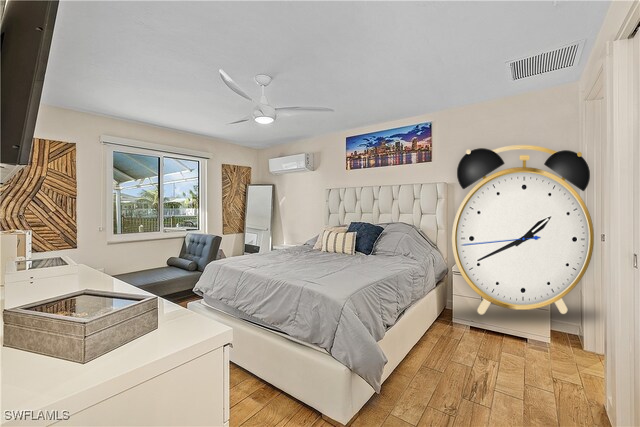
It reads 1.40.44
